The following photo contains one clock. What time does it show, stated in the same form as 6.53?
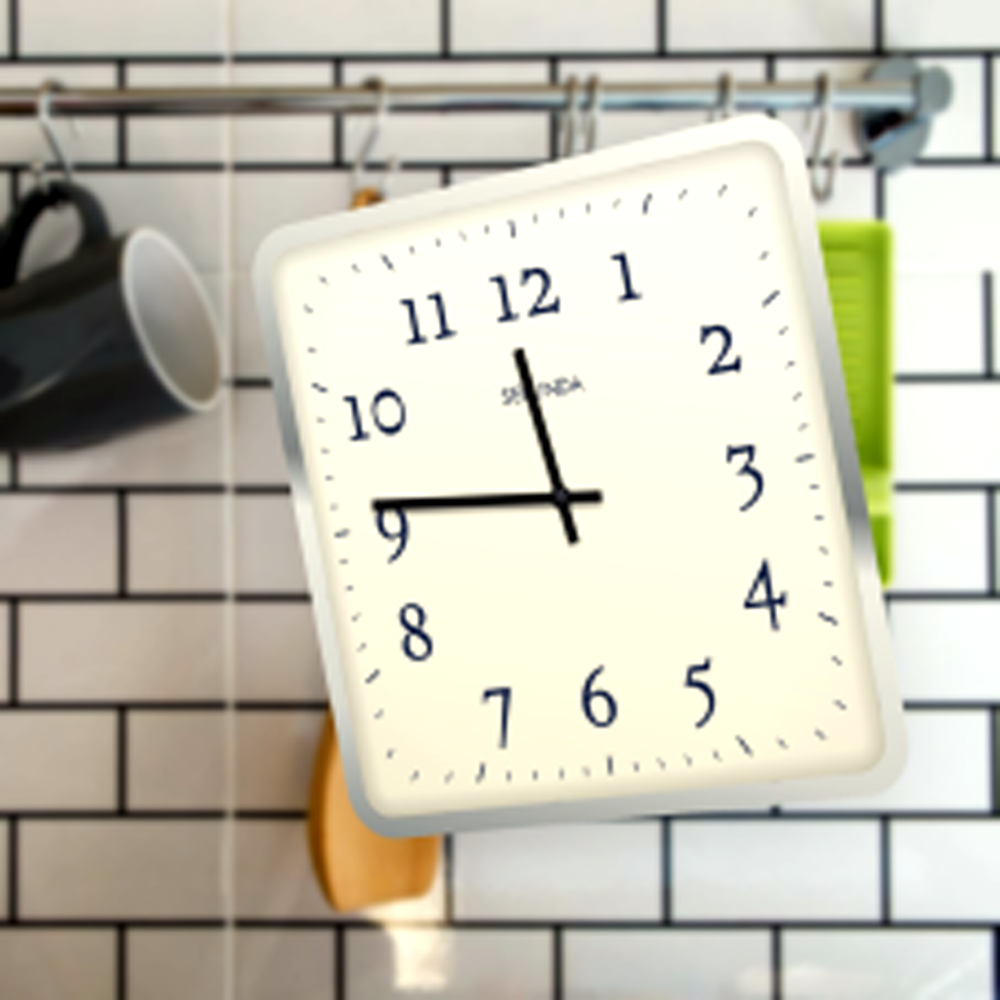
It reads 11.46
